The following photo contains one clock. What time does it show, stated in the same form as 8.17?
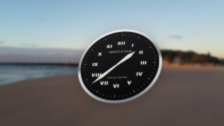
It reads 1.38
